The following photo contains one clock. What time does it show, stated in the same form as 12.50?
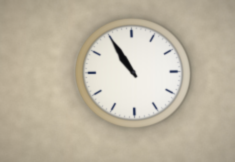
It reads 10.55
